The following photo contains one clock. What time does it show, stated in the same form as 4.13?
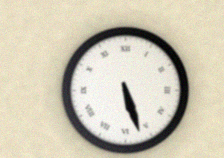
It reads 5.27
